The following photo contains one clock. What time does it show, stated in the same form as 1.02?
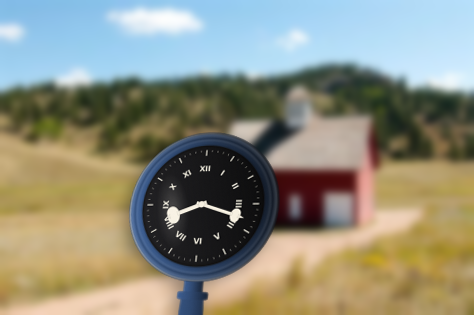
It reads 8.18
